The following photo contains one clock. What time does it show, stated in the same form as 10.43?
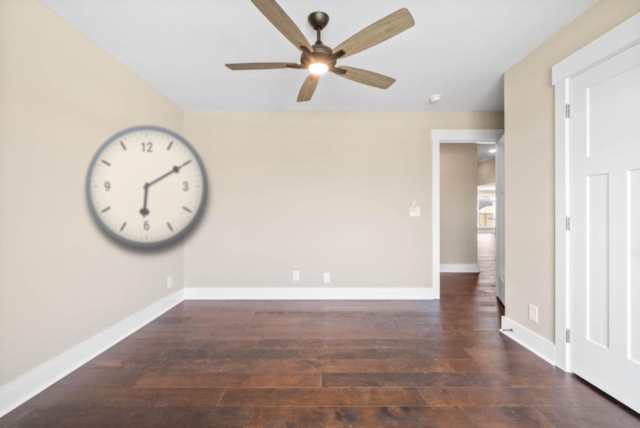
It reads 6.10
